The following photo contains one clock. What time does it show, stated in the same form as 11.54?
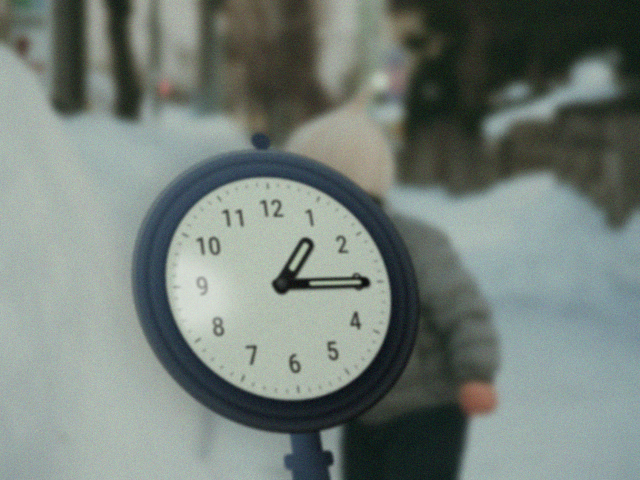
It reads 1.15
